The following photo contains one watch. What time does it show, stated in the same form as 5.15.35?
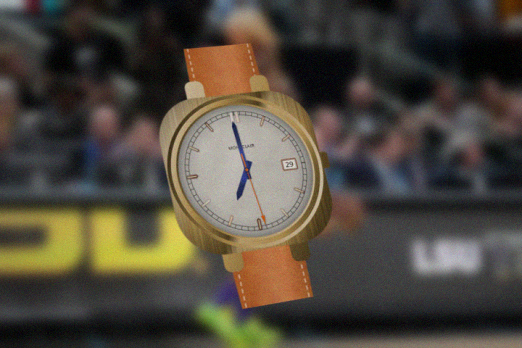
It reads 6.59.29
